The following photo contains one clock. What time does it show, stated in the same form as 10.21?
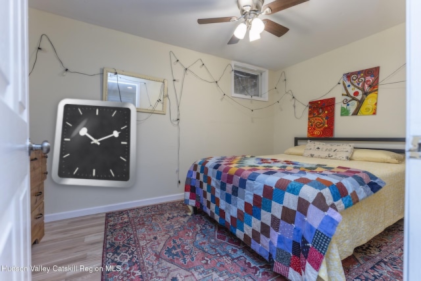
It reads 10.11
